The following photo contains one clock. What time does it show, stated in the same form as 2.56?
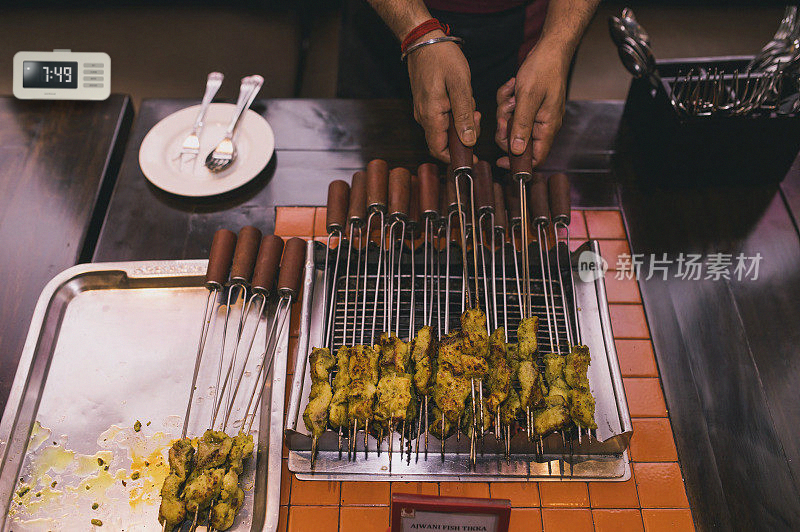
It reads 7.49
